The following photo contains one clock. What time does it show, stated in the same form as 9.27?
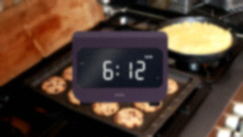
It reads 6.12
